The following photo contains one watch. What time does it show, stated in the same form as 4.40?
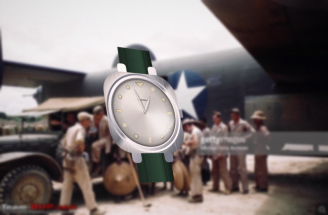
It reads 12.57
